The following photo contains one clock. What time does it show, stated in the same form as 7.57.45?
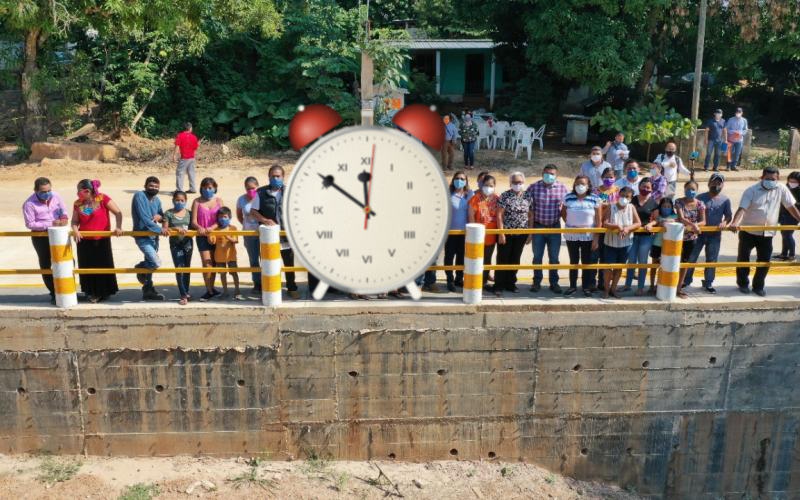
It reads 11.51.01
